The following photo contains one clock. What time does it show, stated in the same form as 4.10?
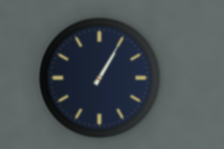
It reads 1.05
